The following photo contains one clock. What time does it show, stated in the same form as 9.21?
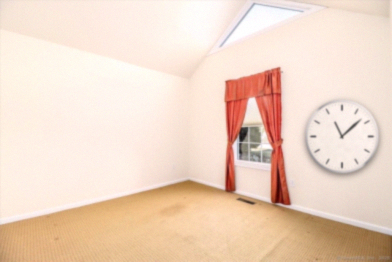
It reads 11.08
